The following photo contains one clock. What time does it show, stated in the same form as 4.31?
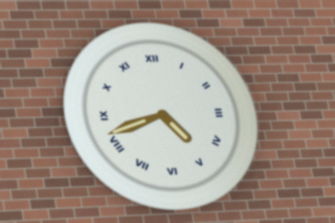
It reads 4.42
